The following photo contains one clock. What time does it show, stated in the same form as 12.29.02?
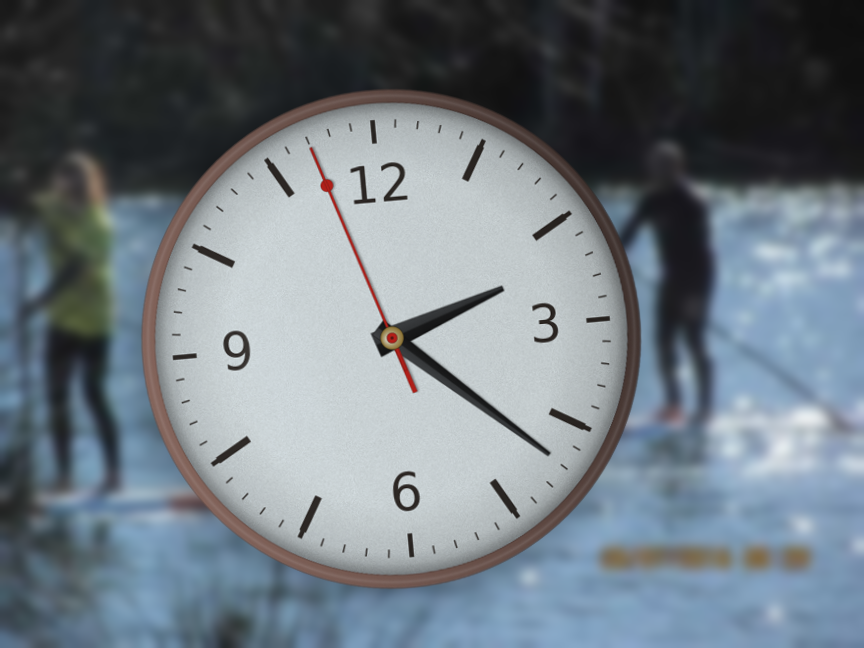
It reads 2.21.57
